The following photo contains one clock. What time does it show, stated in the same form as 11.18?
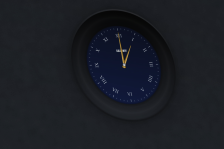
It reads 1.00
